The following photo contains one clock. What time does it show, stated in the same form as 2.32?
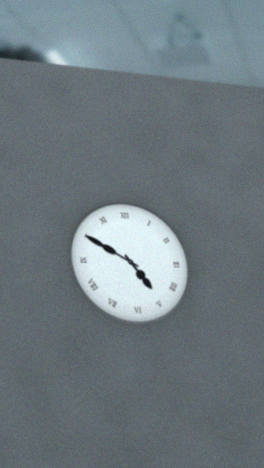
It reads 4.50
